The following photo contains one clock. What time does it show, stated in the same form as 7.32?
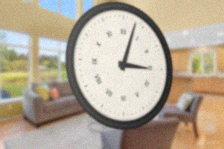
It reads 3.03
